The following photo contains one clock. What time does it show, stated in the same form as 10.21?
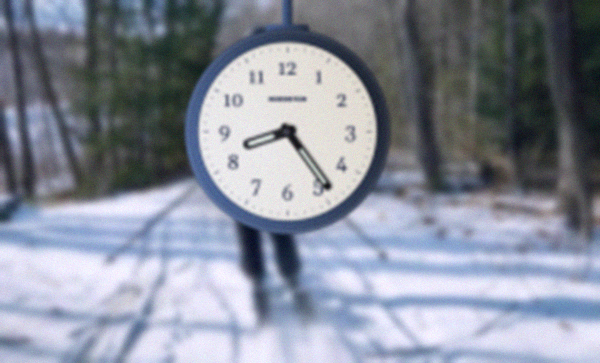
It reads 8.24
